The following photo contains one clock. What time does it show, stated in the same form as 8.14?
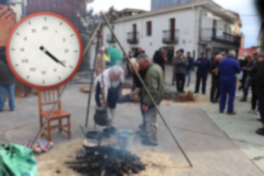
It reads 4.21
